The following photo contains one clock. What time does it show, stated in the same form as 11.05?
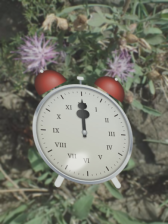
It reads 12.00
